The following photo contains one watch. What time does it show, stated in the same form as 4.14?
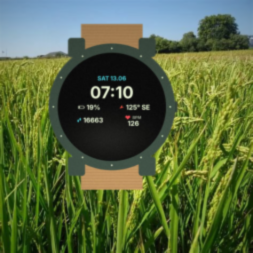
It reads 7.10
